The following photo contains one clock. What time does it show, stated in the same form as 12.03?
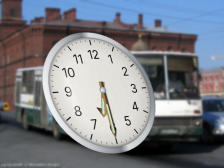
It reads 6.30
